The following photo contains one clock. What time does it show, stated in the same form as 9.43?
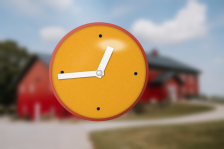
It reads 12.44
